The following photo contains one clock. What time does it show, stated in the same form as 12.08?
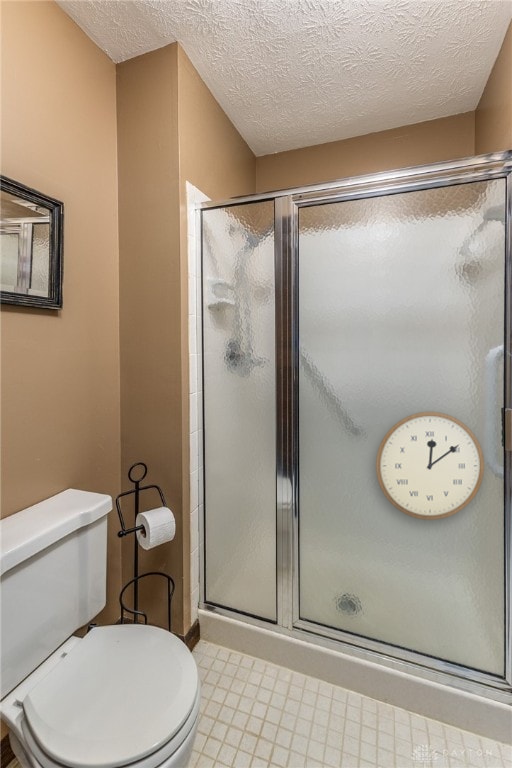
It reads 12.09
